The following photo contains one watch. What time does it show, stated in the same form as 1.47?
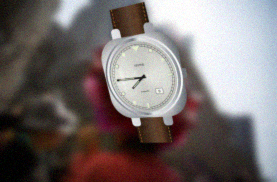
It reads 7.45
